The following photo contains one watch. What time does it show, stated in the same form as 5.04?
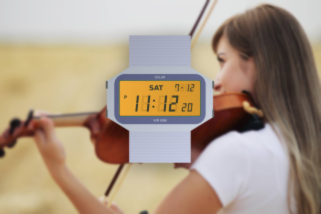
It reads 11.12
